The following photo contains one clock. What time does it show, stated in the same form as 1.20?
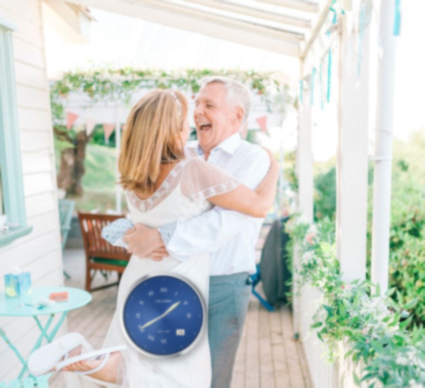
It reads 1.40
